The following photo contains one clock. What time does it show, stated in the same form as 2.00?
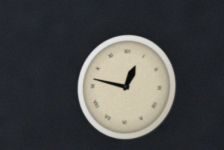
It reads 12.47
